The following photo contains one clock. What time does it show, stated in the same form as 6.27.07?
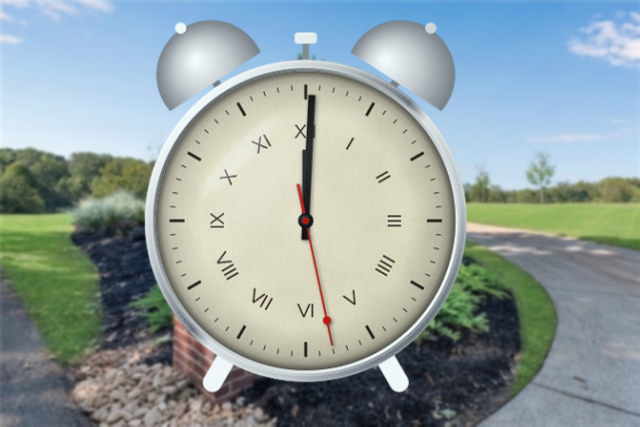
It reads 12.00.28
